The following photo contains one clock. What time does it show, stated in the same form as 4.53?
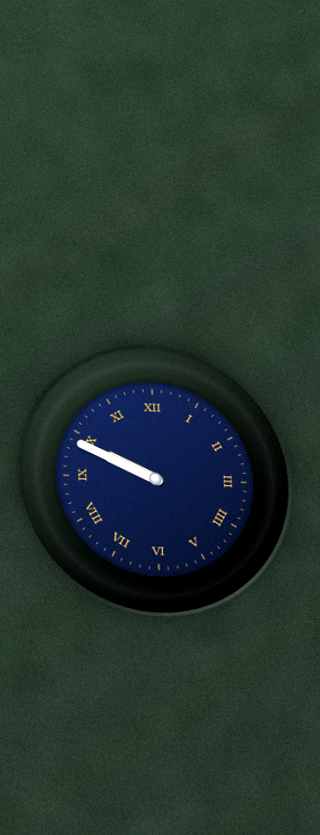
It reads 9.49
